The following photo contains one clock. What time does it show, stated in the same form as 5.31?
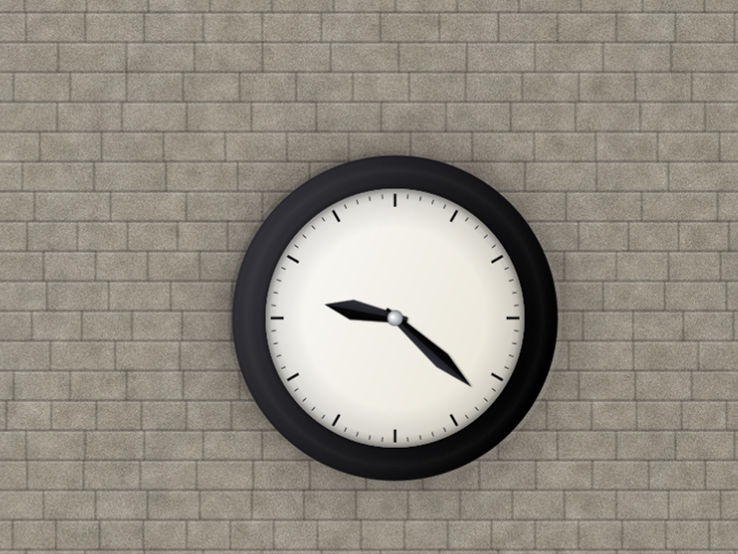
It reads 9.22
